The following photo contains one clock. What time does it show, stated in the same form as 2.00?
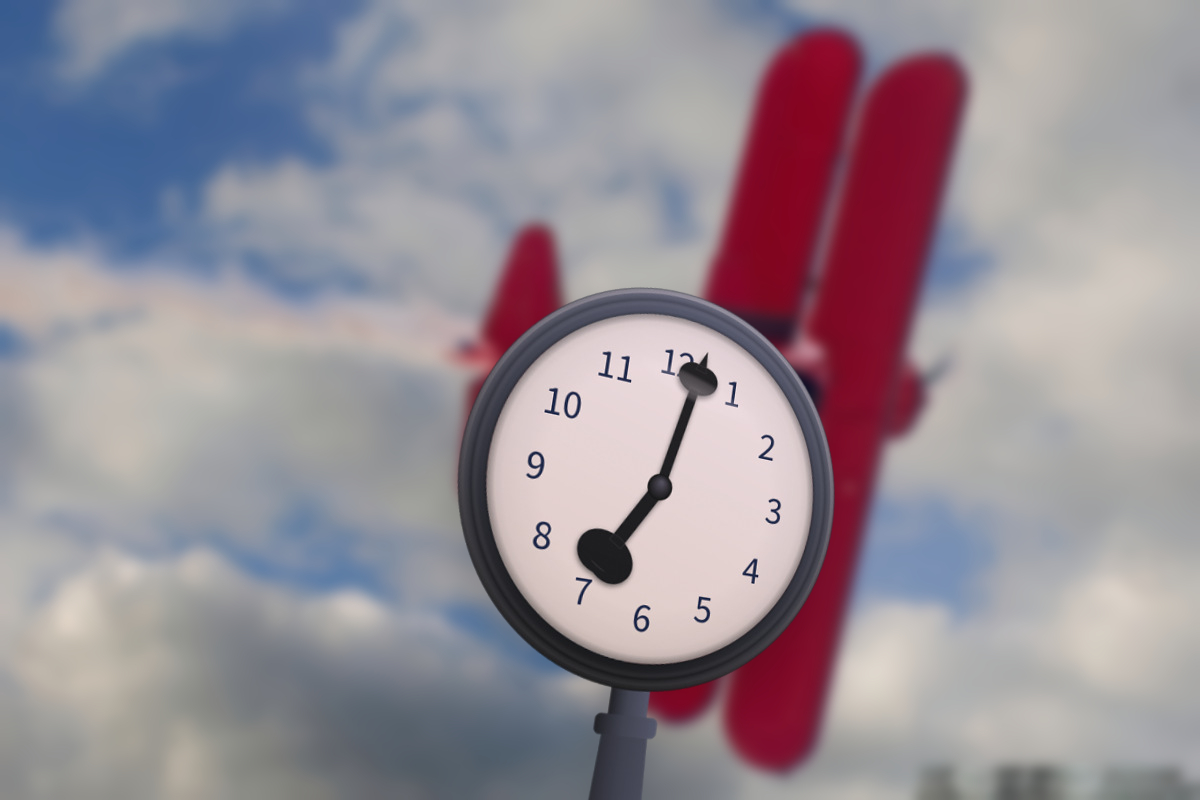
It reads 7.02
